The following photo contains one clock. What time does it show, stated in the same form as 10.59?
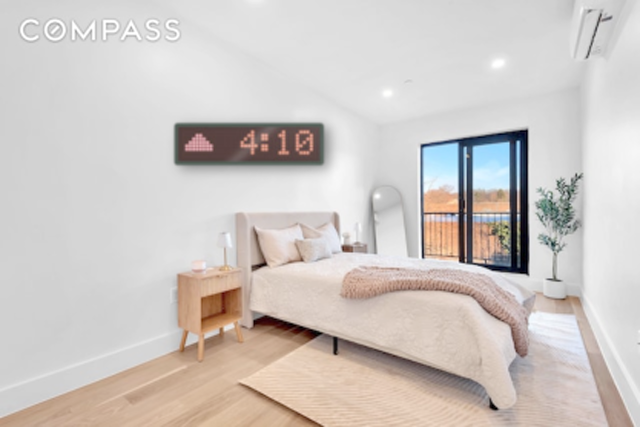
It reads 4.10
